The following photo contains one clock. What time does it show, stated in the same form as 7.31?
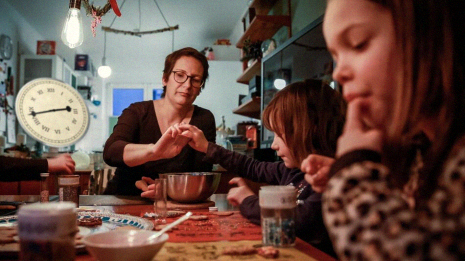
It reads 2.43
